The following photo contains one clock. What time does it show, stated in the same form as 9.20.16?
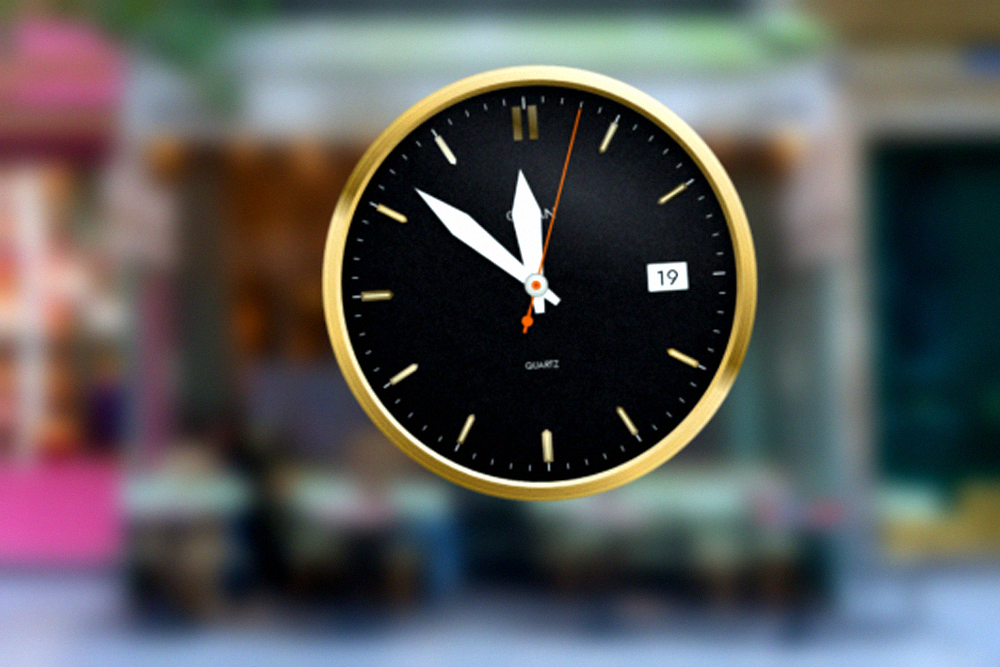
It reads 11.52.03
